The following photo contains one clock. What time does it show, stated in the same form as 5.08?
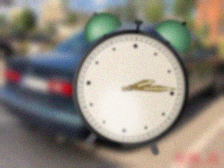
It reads 2.14
